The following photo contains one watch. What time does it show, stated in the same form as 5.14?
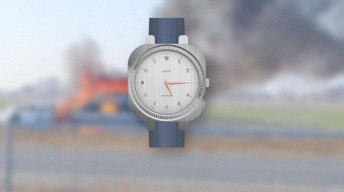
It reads 5.15
